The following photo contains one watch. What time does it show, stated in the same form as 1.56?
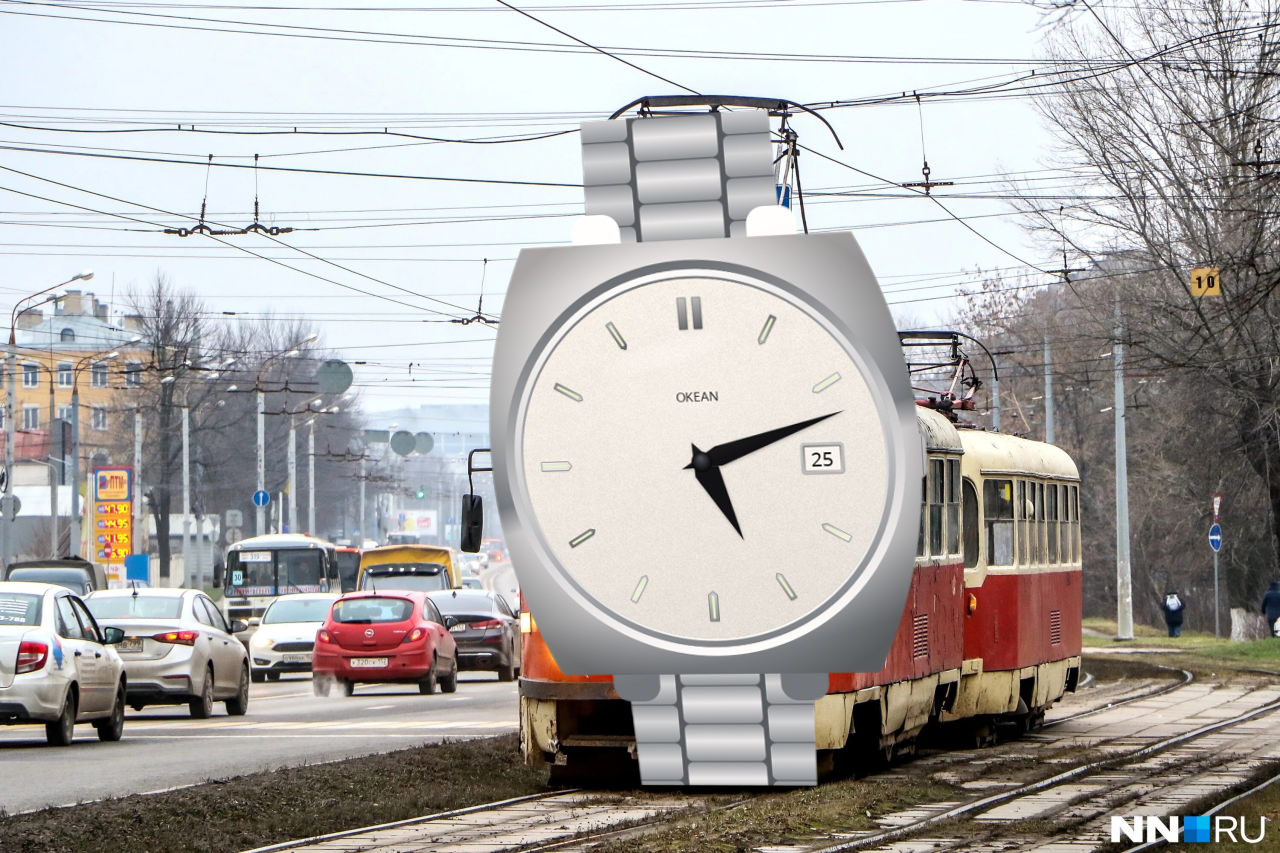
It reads 5.12
